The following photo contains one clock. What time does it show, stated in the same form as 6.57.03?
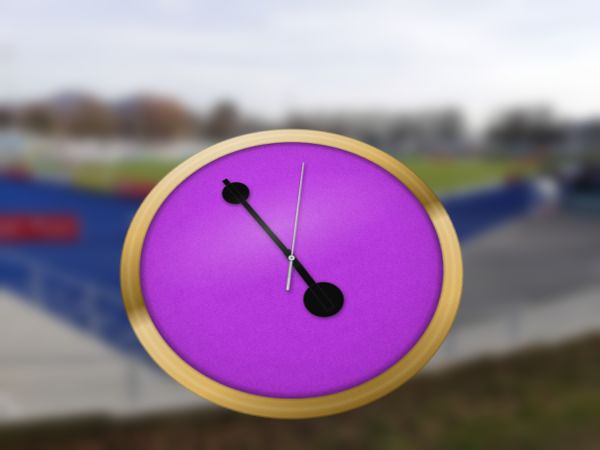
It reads 4.54.01
